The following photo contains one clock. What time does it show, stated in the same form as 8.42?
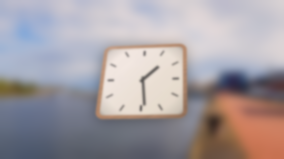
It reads 1.29
